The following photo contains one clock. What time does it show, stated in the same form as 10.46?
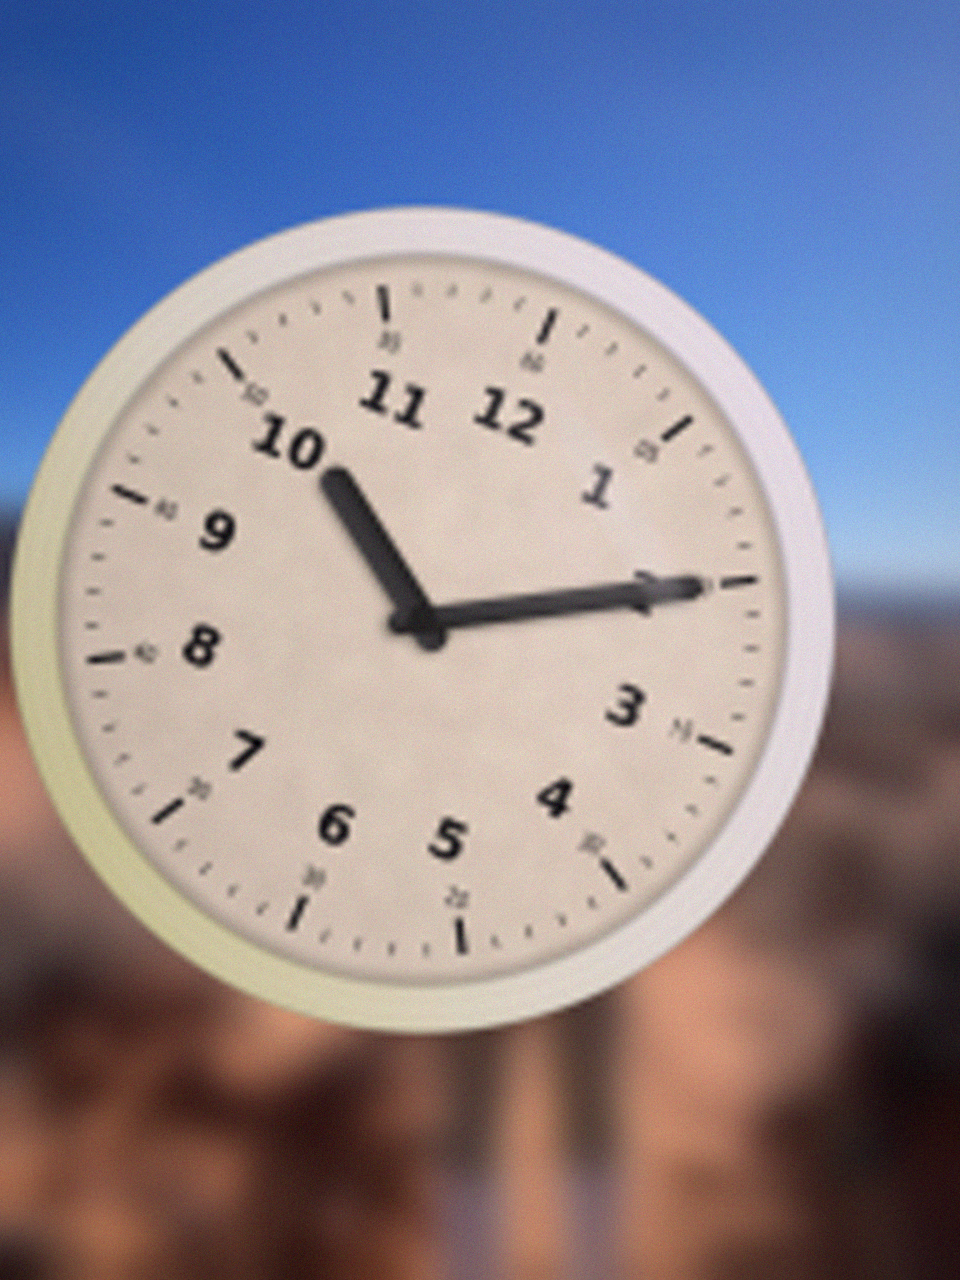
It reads 10.10
